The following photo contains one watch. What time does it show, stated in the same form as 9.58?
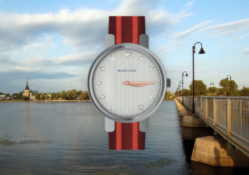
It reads 3.15
